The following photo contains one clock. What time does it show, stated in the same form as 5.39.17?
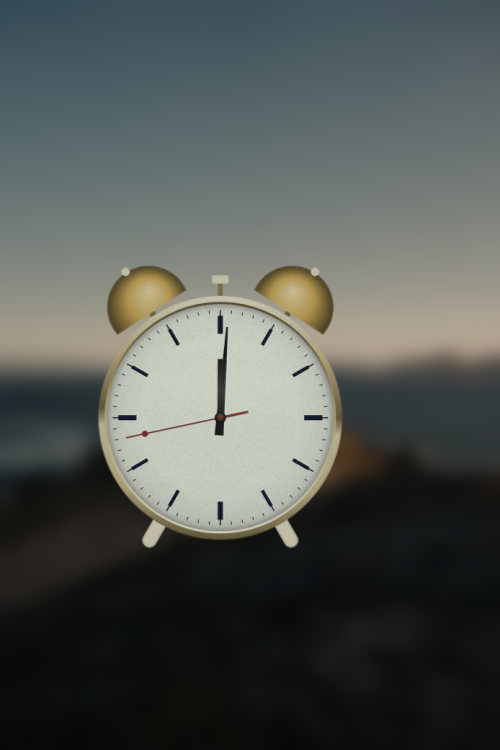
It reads 12.00.43
